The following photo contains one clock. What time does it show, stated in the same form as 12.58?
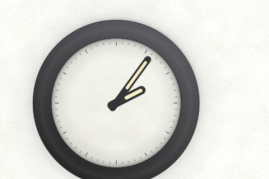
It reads 2.06
